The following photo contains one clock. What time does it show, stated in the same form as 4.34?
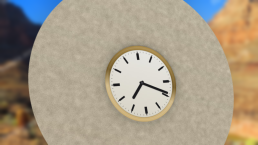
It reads 7.19
